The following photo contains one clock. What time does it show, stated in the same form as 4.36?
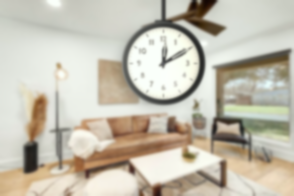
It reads 12.10
